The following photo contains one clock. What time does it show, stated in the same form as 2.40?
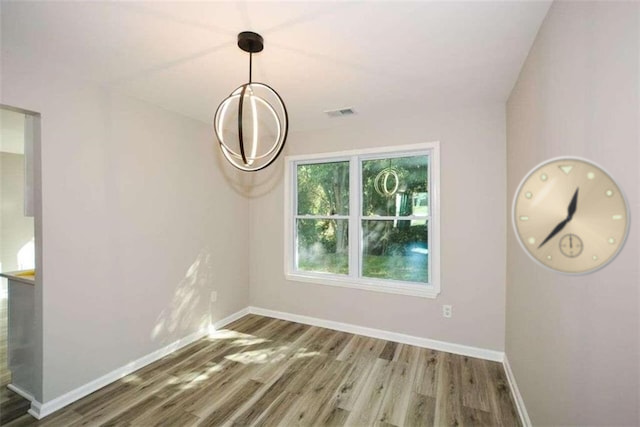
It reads 12.38
